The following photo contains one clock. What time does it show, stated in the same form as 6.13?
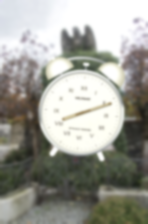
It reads 8.11
